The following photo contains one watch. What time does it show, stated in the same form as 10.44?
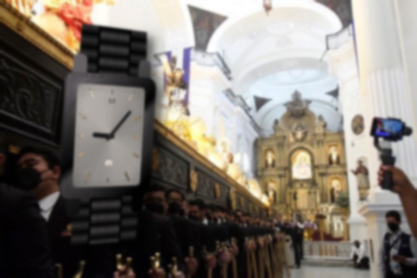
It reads 9.07
